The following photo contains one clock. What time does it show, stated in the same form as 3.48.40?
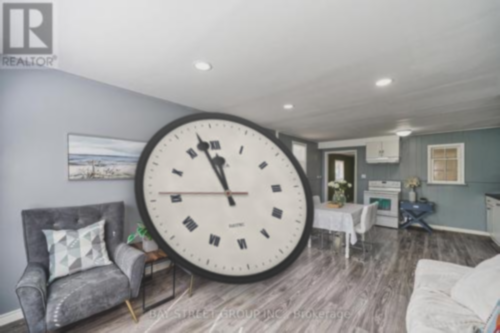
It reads 11.57.46
